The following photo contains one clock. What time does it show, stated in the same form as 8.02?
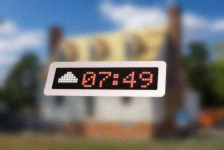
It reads 7.49
